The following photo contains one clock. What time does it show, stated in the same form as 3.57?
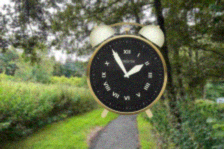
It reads 1.55
